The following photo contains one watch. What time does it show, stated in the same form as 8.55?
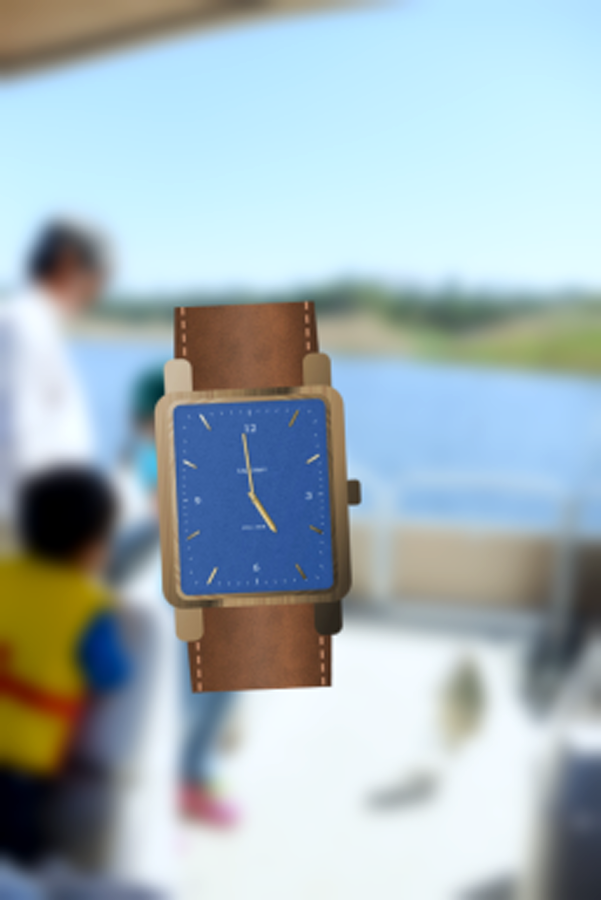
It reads 4.59
